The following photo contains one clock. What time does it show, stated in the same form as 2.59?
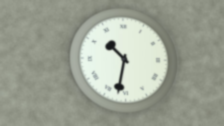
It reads 10.32
